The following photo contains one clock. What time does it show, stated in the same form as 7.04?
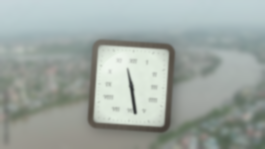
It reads 11.28
